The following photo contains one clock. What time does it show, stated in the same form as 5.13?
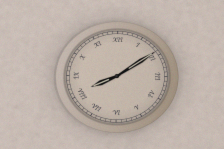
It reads 8.09
